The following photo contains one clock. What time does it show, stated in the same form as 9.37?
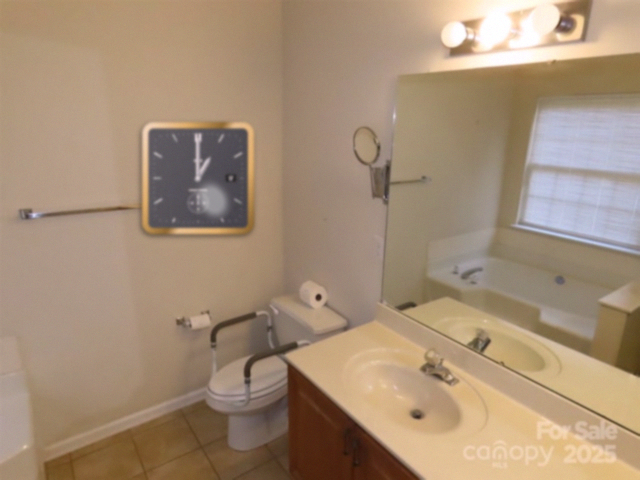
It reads 1.00
